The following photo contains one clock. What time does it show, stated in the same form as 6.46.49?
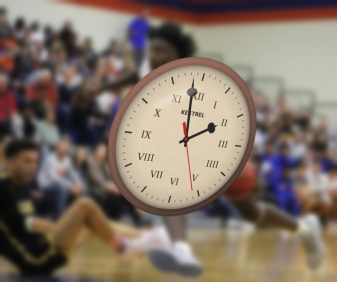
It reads 1.58.26
